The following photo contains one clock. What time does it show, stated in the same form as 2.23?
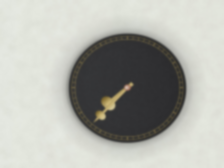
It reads 7.37
